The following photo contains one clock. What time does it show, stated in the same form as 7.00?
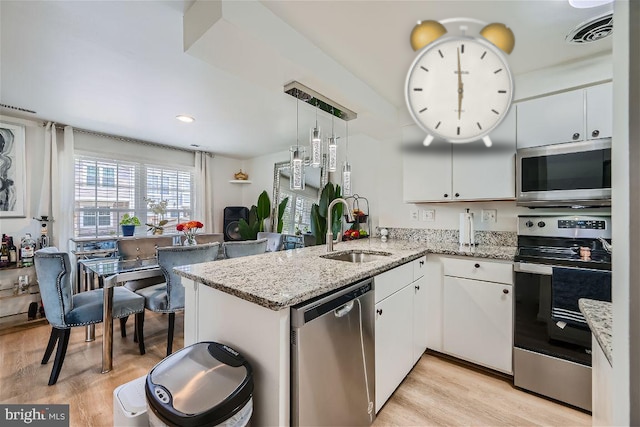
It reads 5.59
